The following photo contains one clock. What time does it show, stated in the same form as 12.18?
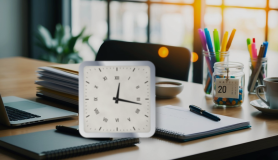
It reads 12.17
